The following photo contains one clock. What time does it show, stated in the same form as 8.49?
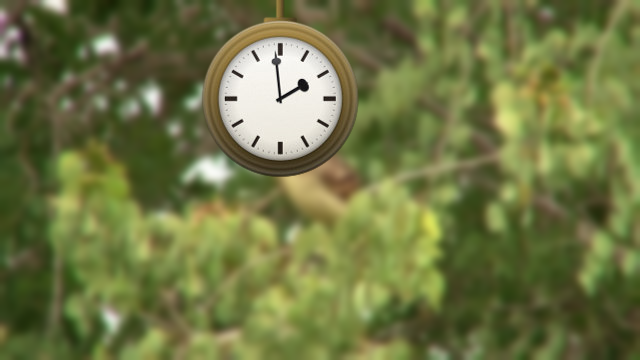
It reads 1.59
